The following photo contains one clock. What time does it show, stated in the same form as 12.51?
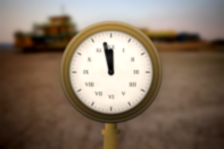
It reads 11.58
